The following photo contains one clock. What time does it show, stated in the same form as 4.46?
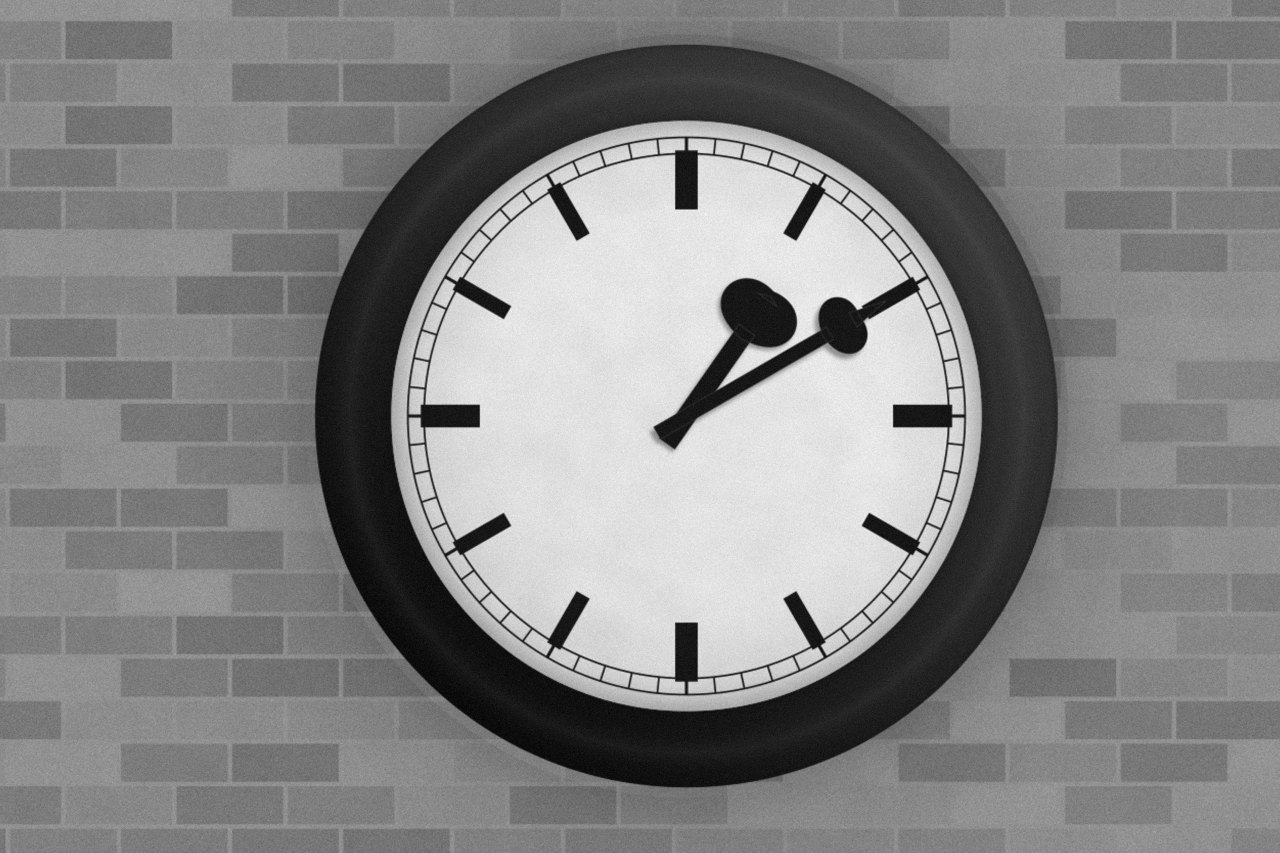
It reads 1.10
